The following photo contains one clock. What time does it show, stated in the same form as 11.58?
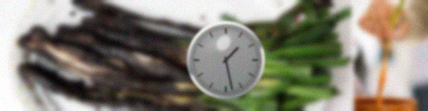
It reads 1.28
